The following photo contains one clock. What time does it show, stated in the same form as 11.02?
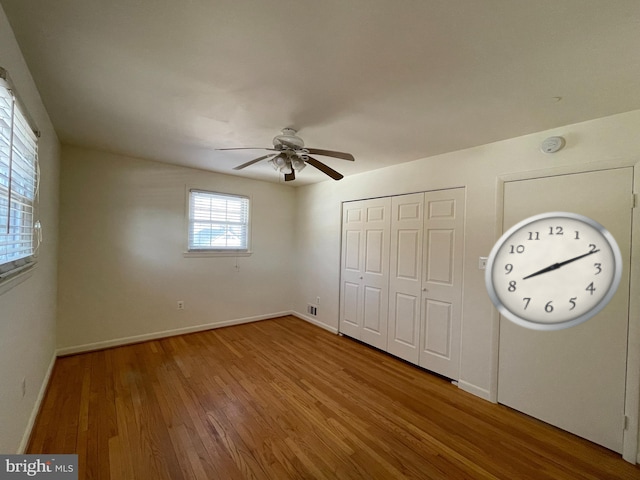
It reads 8.11
